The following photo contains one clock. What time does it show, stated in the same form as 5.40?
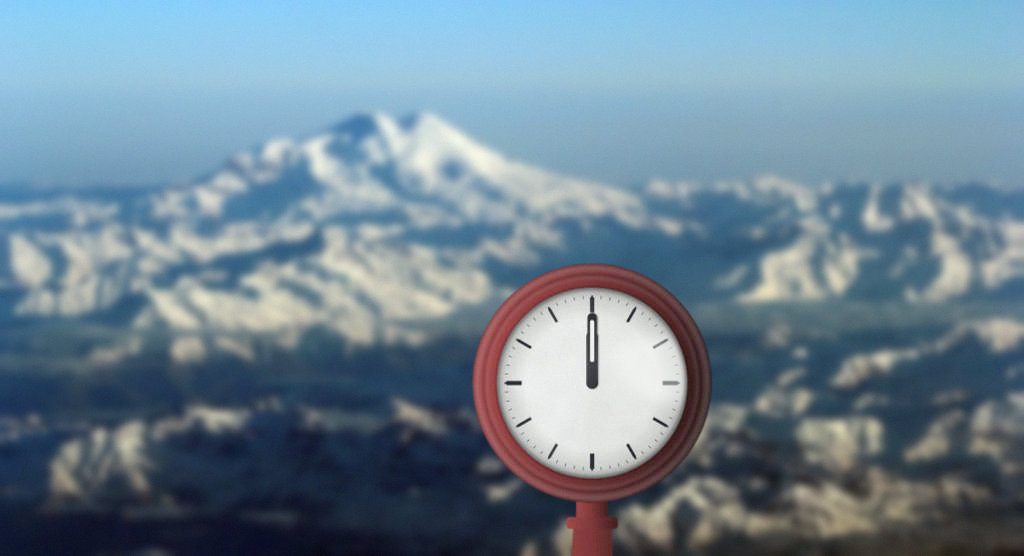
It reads 12.00
